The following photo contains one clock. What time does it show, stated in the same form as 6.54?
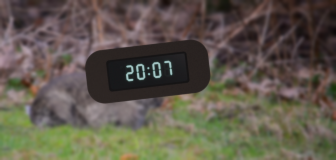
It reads 20.07
